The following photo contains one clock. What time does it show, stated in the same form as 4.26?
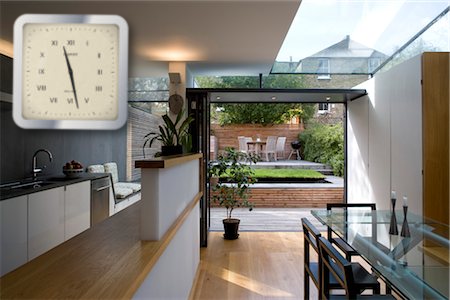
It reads 11.28
